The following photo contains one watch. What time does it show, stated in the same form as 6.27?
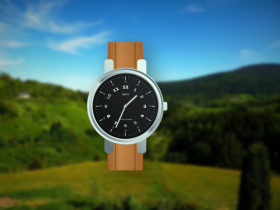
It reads 1.34
